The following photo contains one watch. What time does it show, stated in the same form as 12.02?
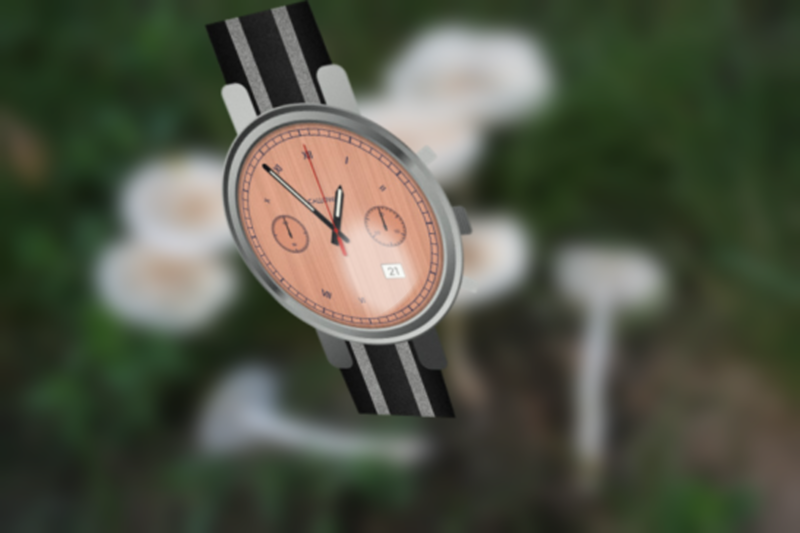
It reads 12.54
